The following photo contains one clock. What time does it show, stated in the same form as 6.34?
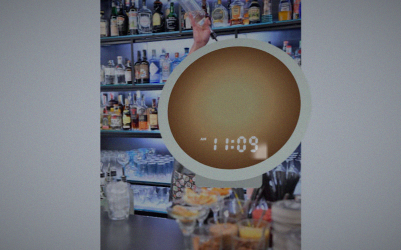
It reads 11.09
